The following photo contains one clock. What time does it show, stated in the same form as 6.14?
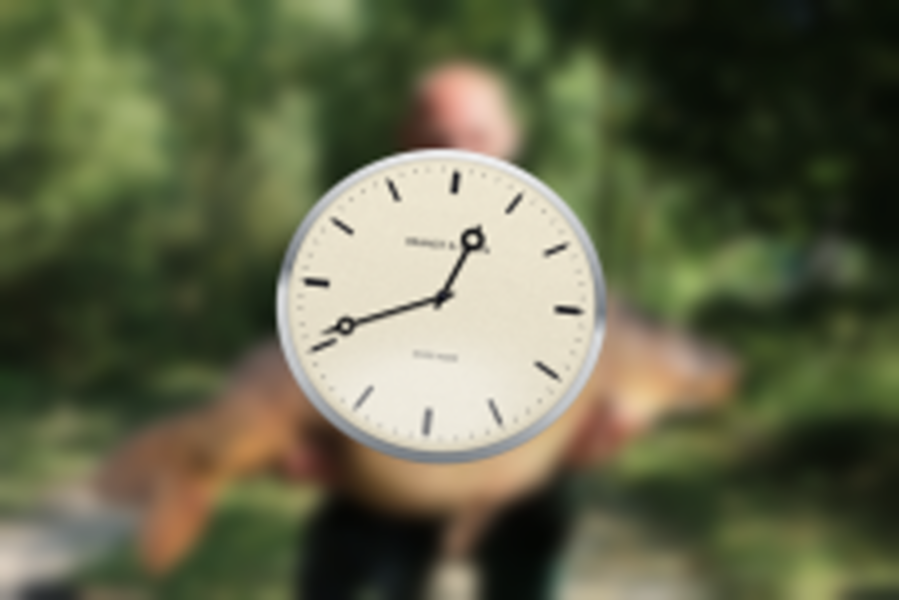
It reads 12.41
